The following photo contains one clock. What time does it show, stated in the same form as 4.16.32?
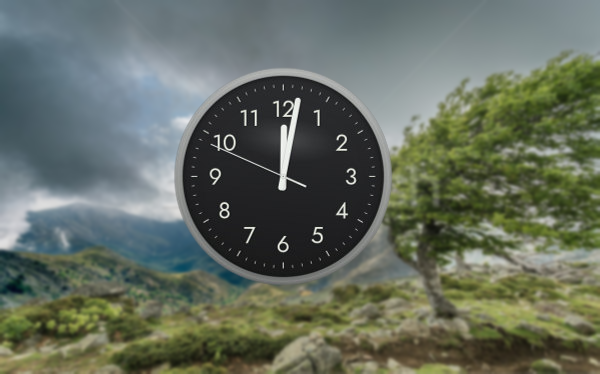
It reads 12.01.49
